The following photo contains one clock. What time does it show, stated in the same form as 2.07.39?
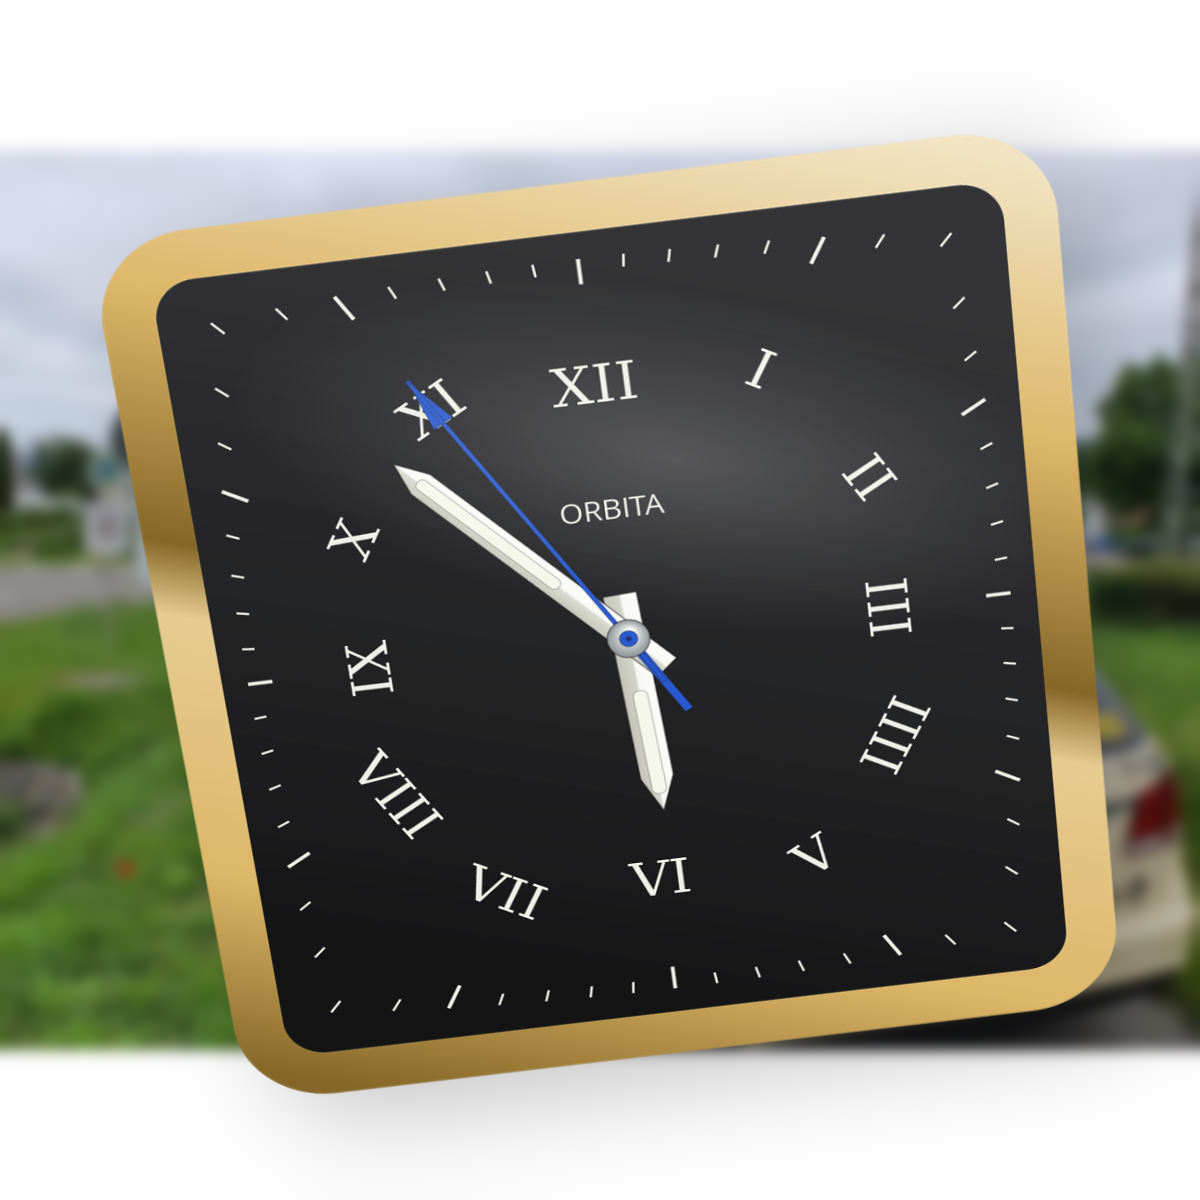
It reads 5.52.55
